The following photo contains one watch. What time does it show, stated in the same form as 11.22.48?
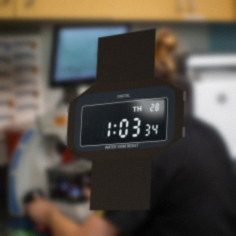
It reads 1.03.34
